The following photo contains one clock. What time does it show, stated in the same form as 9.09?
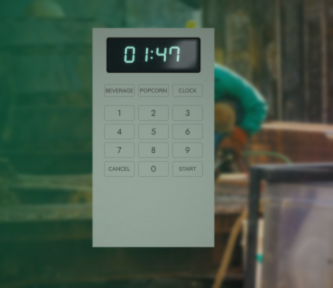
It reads 1.47
